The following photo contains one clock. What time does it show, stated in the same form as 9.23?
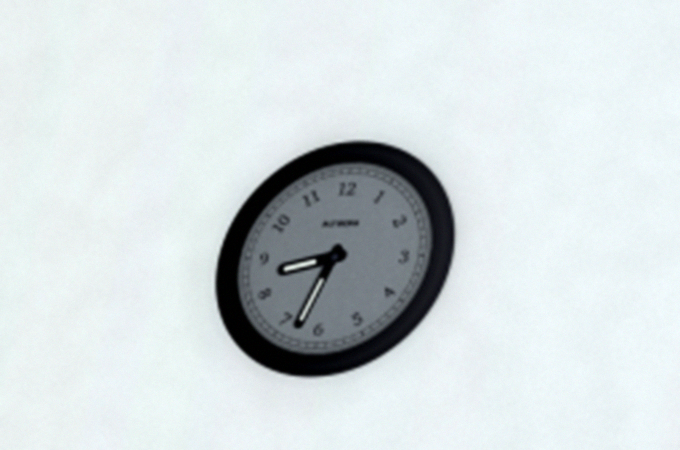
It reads 8.33
